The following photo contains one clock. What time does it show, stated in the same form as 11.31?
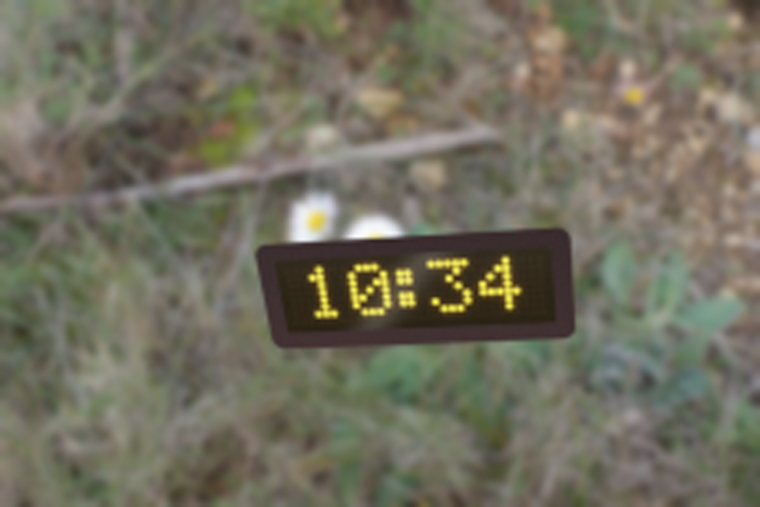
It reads 10.34
